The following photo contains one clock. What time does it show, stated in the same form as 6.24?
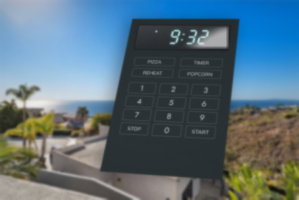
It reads 9.32
